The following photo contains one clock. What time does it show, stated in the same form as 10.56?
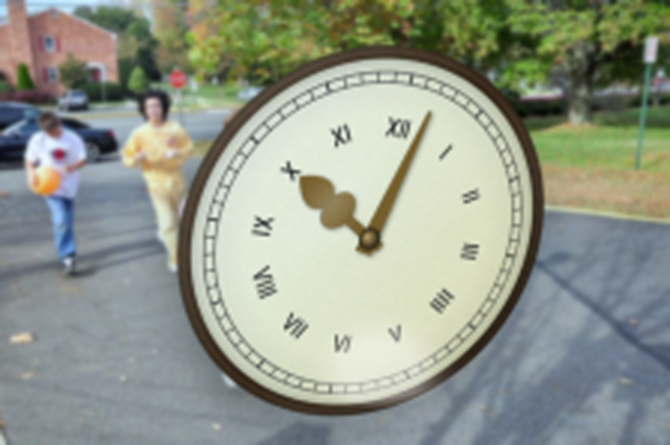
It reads 10.02
